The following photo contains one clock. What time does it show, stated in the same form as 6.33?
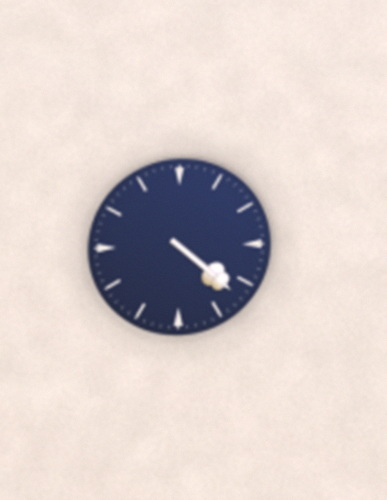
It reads 4.22
